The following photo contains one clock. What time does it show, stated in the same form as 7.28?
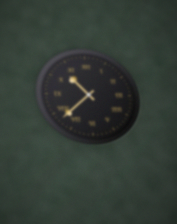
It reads 10.38
